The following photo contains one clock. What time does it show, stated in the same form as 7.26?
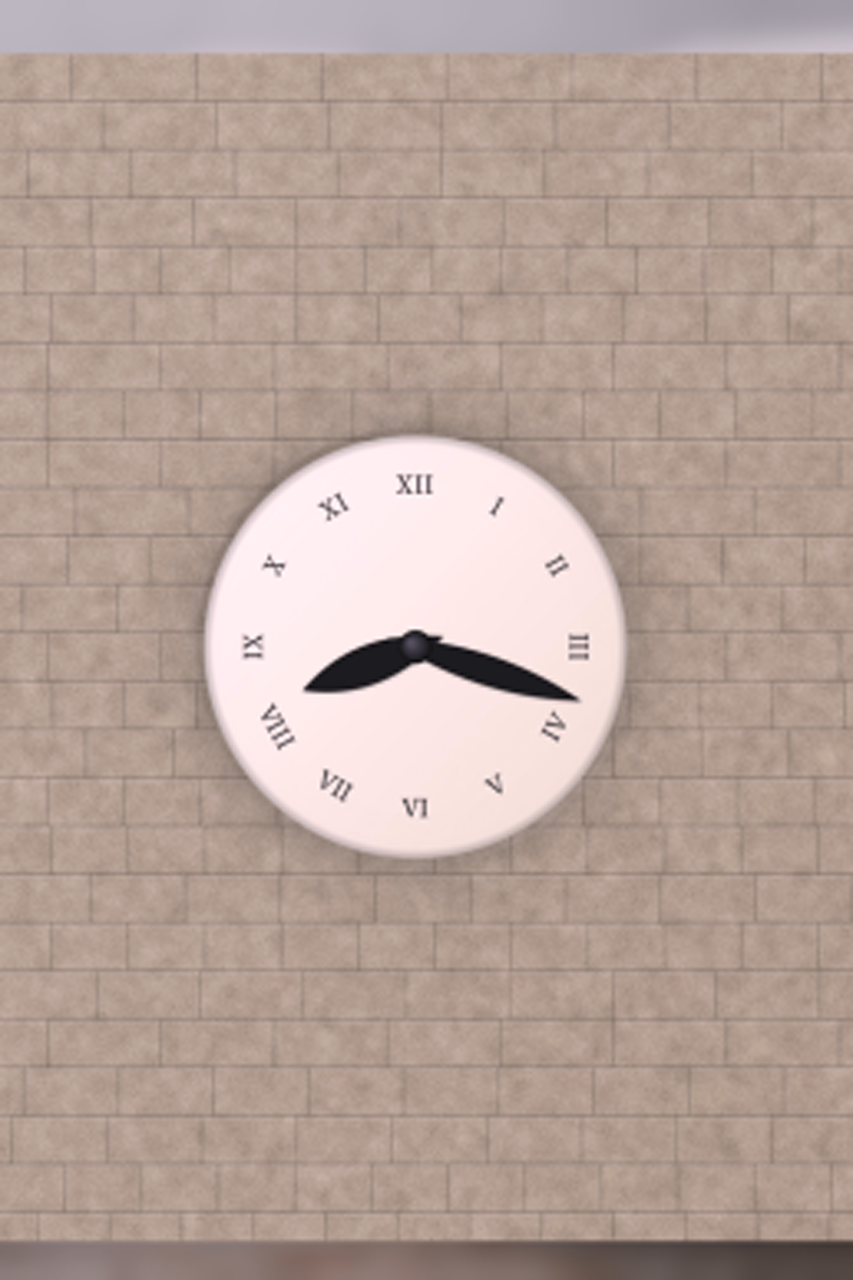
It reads 8.18
